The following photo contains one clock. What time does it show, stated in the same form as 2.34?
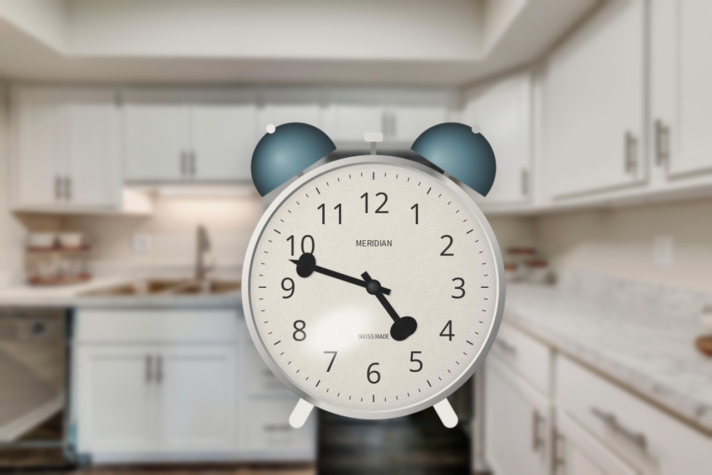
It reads 4.48
